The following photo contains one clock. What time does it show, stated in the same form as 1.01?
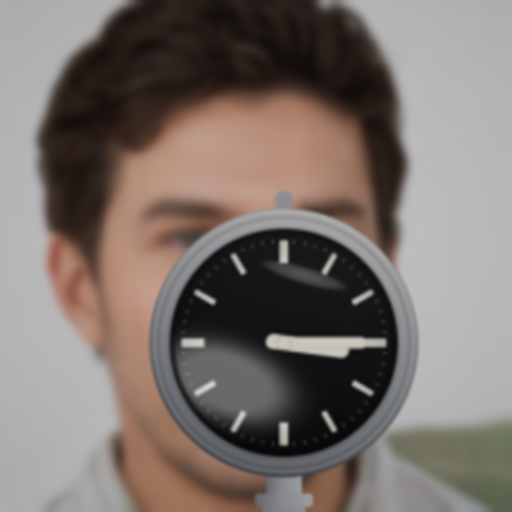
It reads 3.15
